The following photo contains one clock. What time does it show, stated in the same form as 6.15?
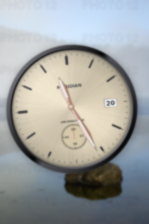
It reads 11.26
